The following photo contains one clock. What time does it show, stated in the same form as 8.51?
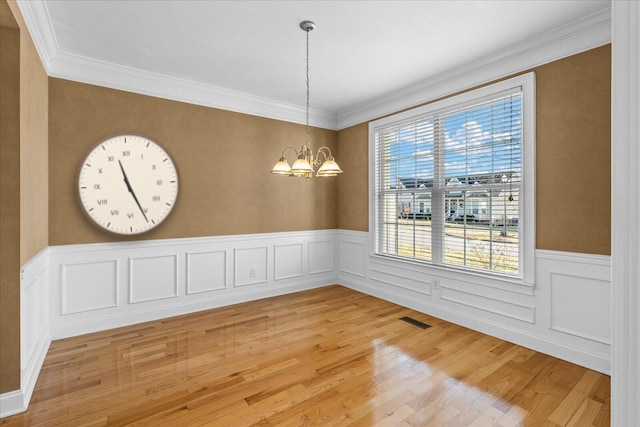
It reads 11.26
